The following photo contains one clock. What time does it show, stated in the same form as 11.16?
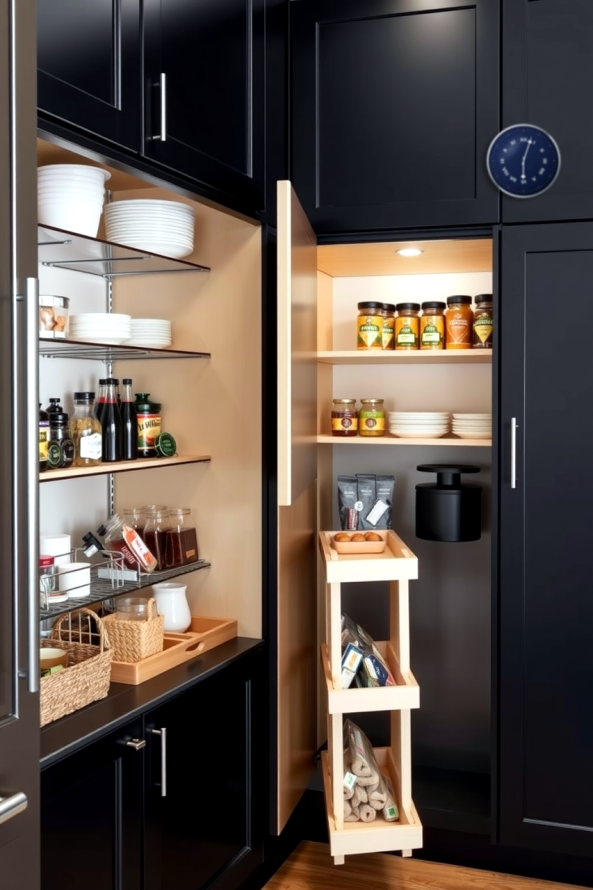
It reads 6.03
